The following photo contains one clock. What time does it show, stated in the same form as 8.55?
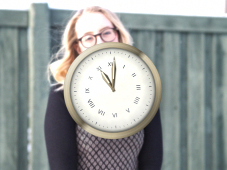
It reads 11.01
